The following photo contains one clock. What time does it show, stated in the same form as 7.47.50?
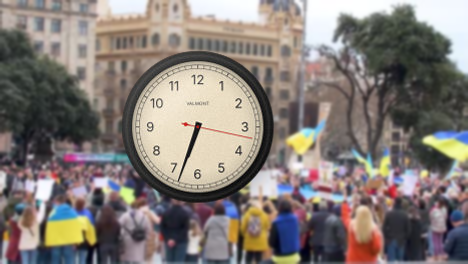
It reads 6.33.17
